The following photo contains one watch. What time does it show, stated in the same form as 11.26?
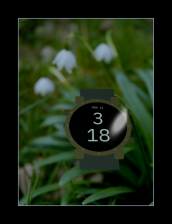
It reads 3.18
